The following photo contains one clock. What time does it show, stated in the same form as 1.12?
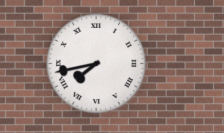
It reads 7.43
